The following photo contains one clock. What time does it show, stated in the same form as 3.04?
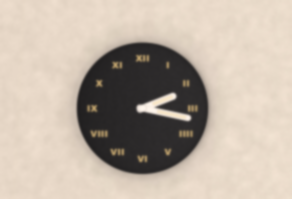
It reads 2.17
